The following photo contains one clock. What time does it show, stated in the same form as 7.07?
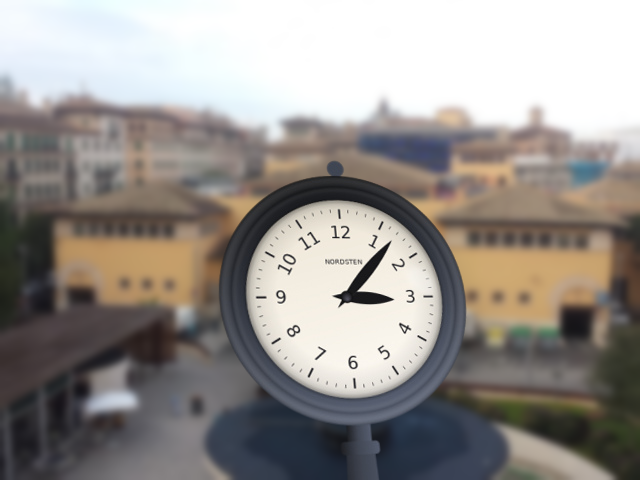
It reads 3.07
